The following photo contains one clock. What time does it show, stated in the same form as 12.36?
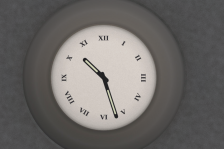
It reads 10.27
